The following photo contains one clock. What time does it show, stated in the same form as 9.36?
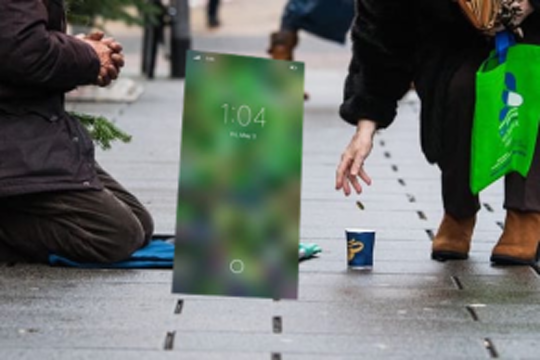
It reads 1.04
